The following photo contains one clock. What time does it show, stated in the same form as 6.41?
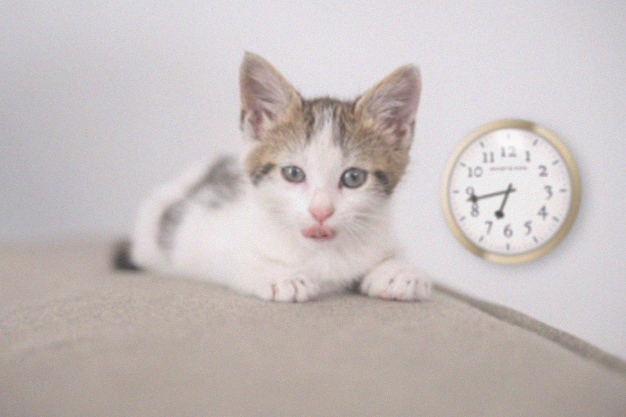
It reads 6.43
